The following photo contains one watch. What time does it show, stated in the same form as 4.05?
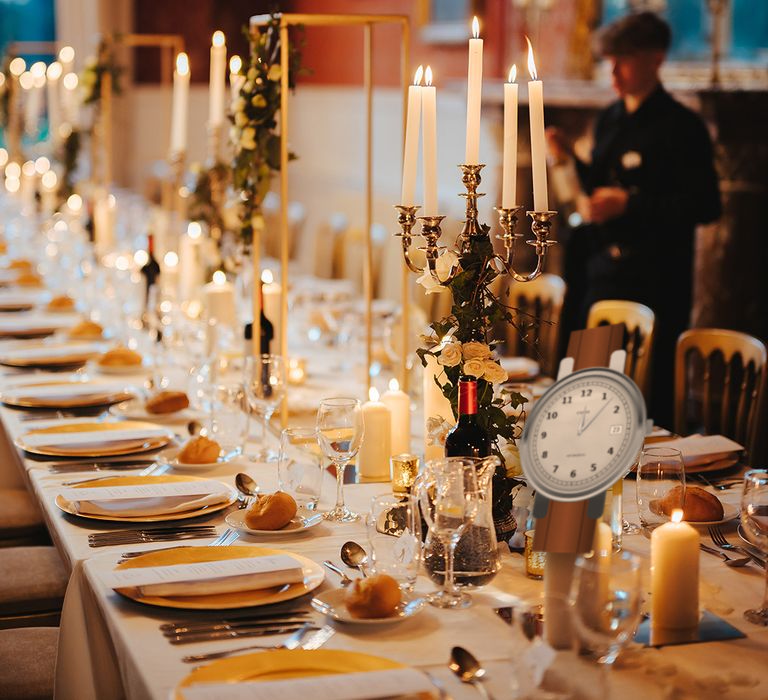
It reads 12.07
